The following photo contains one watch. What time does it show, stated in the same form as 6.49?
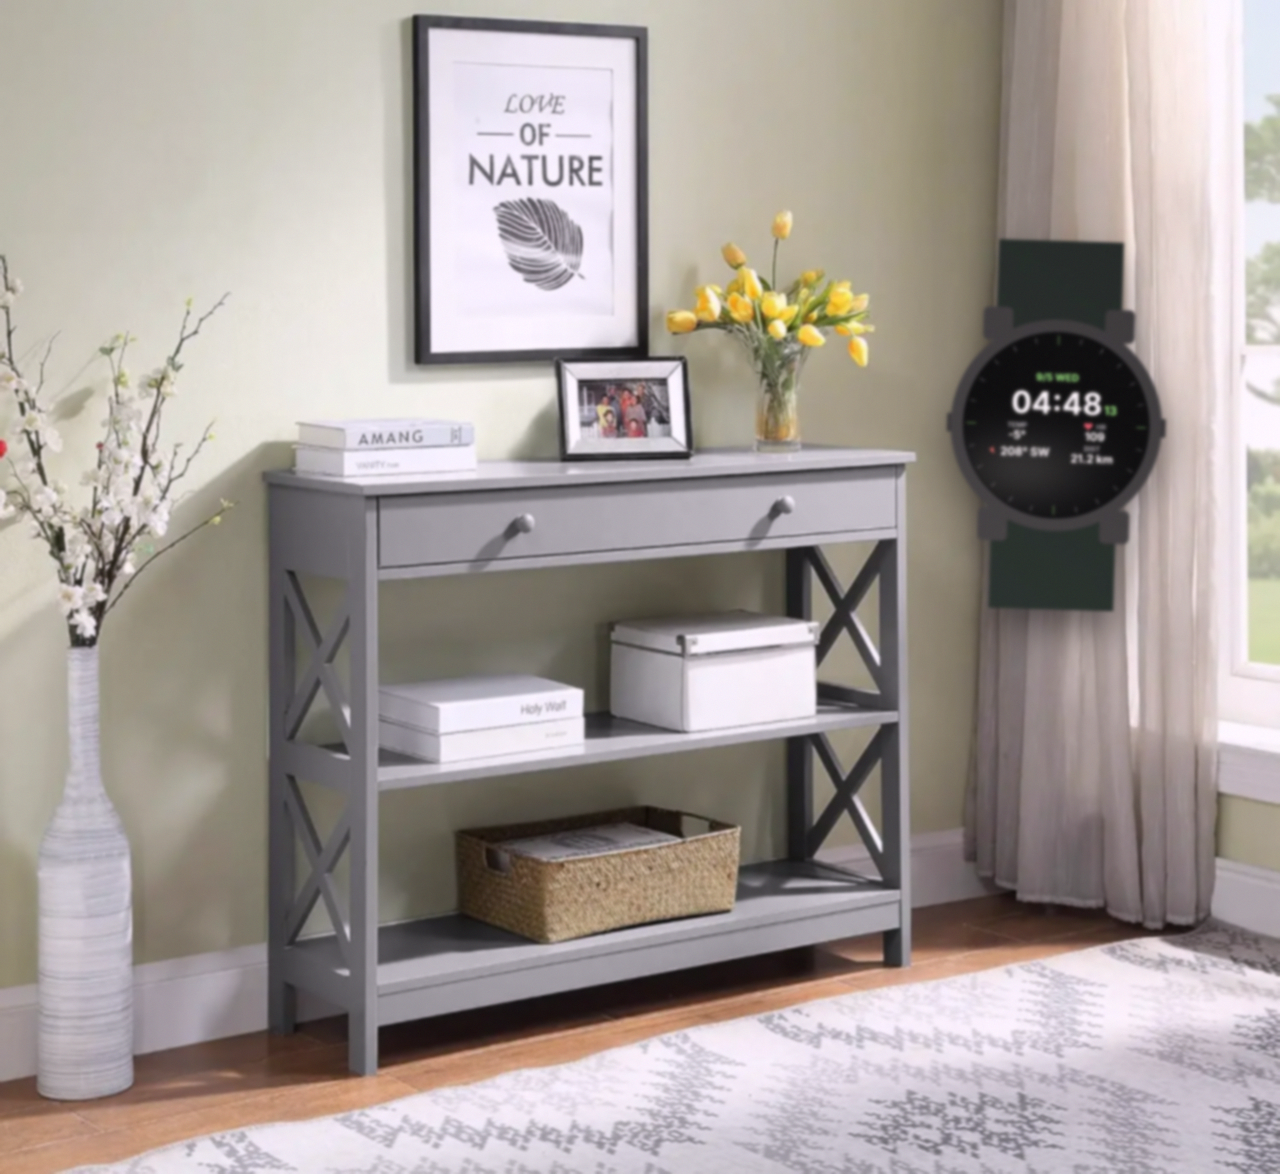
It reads 4.48
